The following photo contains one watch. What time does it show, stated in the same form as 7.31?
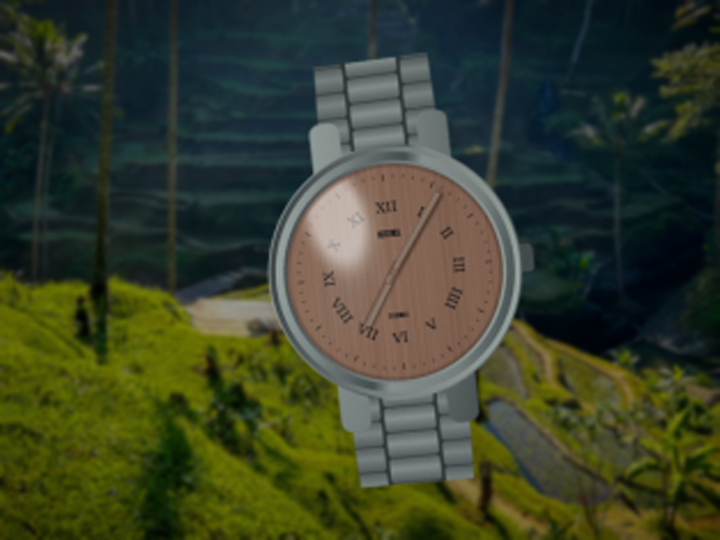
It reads 7.06
